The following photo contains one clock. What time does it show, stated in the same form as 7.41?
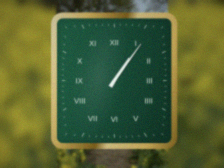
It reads 1.06
